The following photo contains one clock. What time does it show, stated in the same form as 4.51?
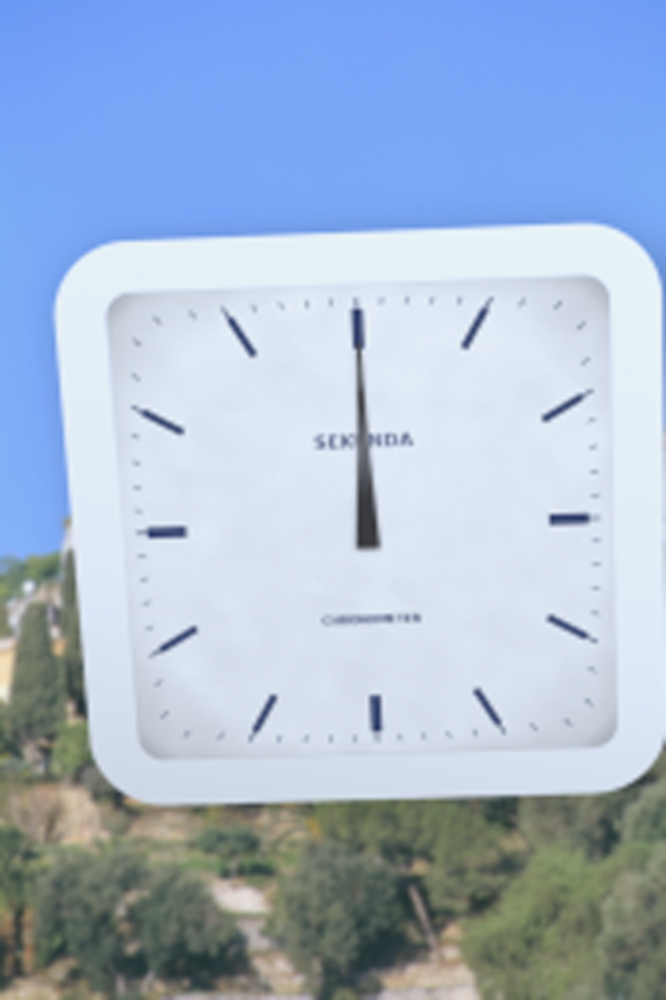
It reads 12.00
